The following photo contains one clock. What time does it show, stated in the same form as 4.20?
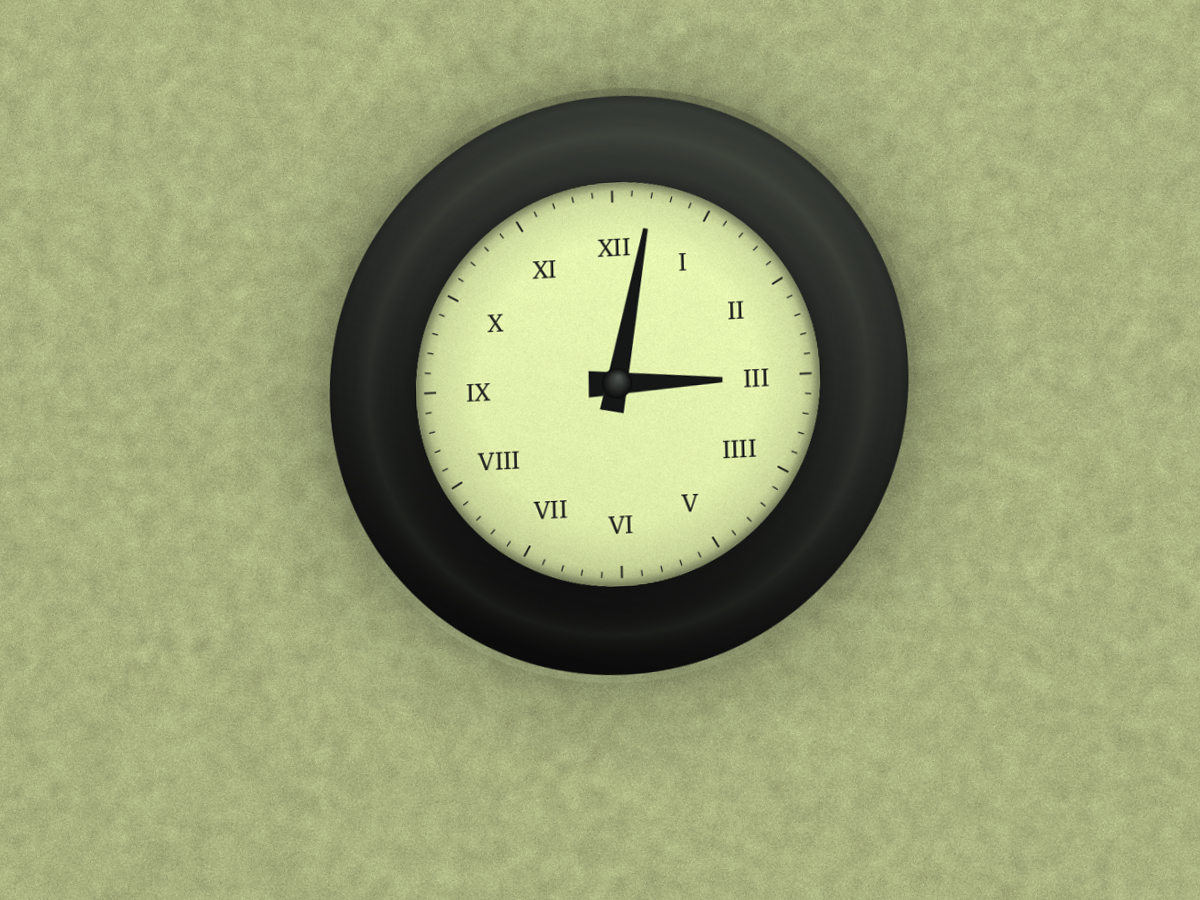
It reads 3.02
